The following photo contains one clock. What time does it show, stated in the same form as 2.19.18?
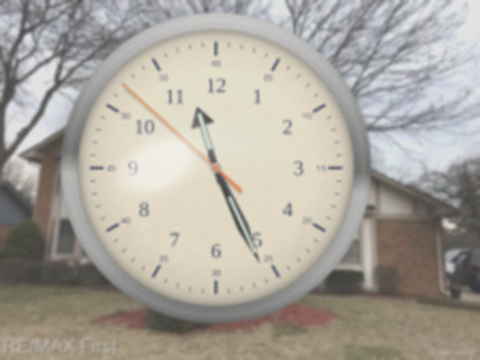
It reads 11.25.52
